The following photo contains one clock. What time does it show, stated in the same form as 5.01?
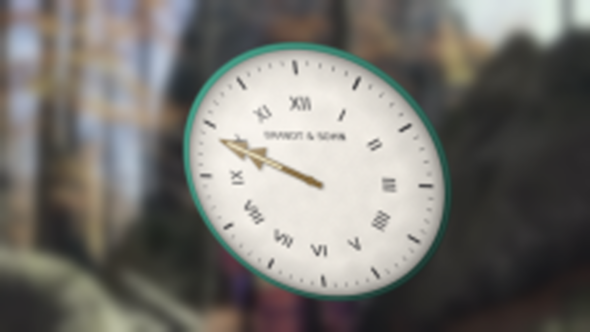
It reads 9.49
